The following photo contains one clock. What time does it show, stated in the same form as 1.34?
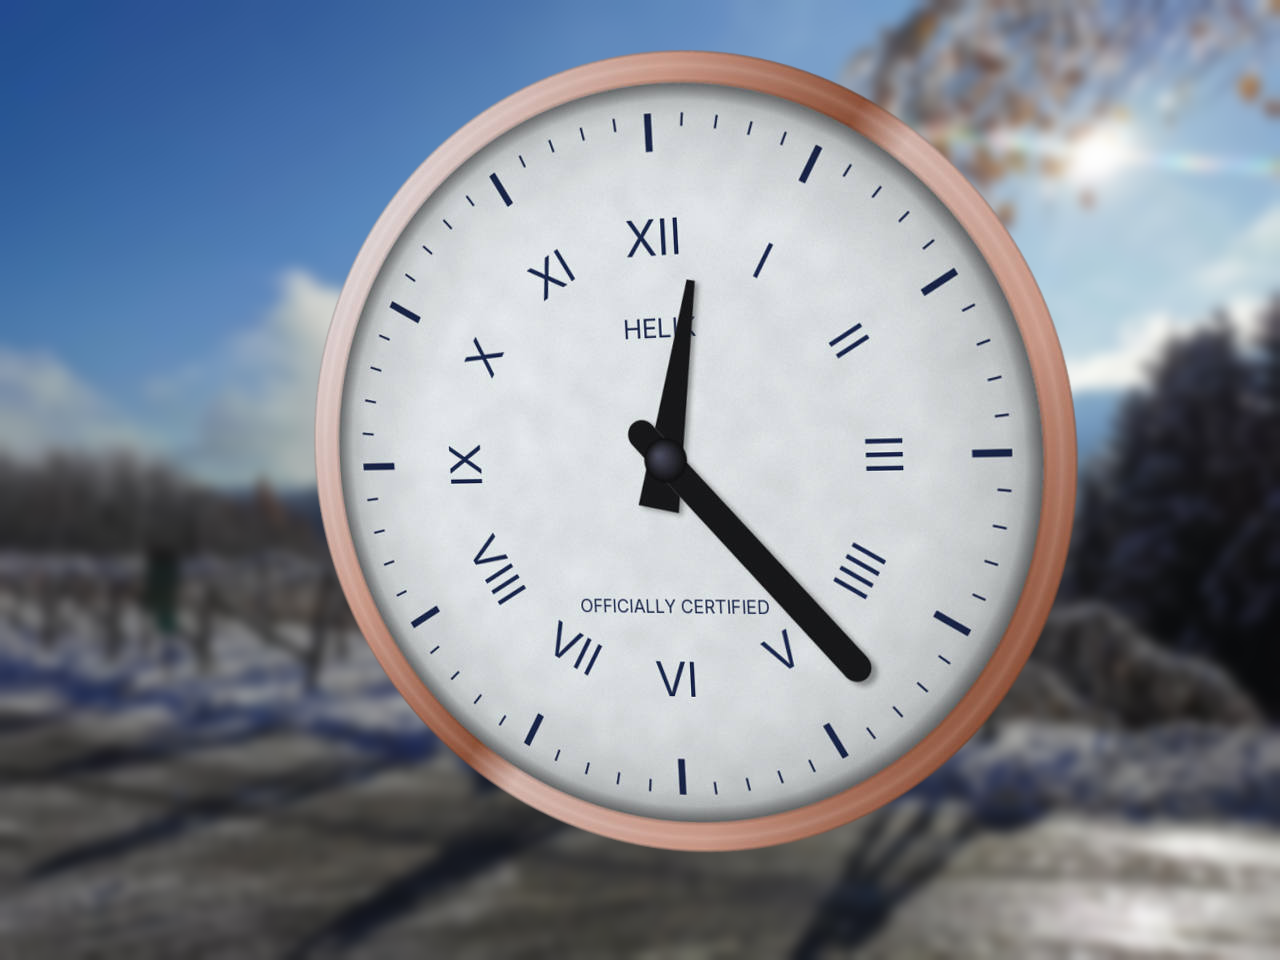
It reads 12.23
